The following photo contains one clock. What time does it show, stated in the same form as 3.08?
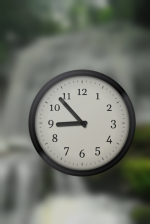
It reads 8.53
